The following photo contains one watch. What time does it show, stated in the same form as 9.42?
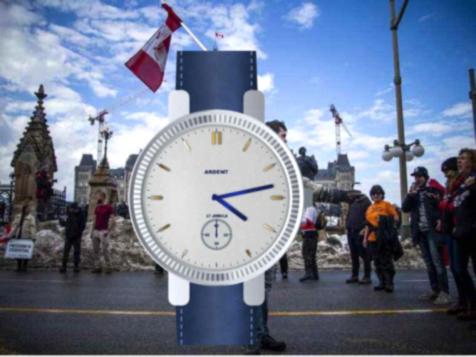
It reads 4.13
